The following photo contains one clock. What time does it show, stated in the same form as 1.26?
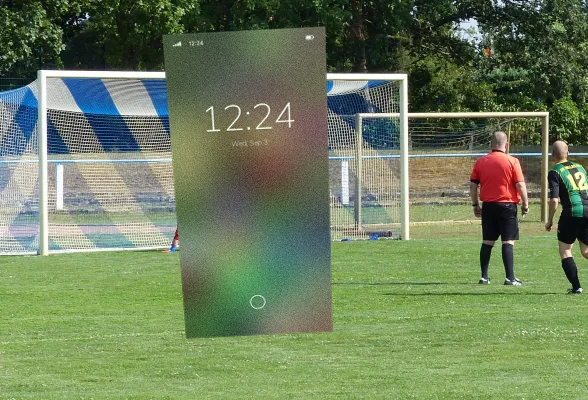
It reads 12.24
